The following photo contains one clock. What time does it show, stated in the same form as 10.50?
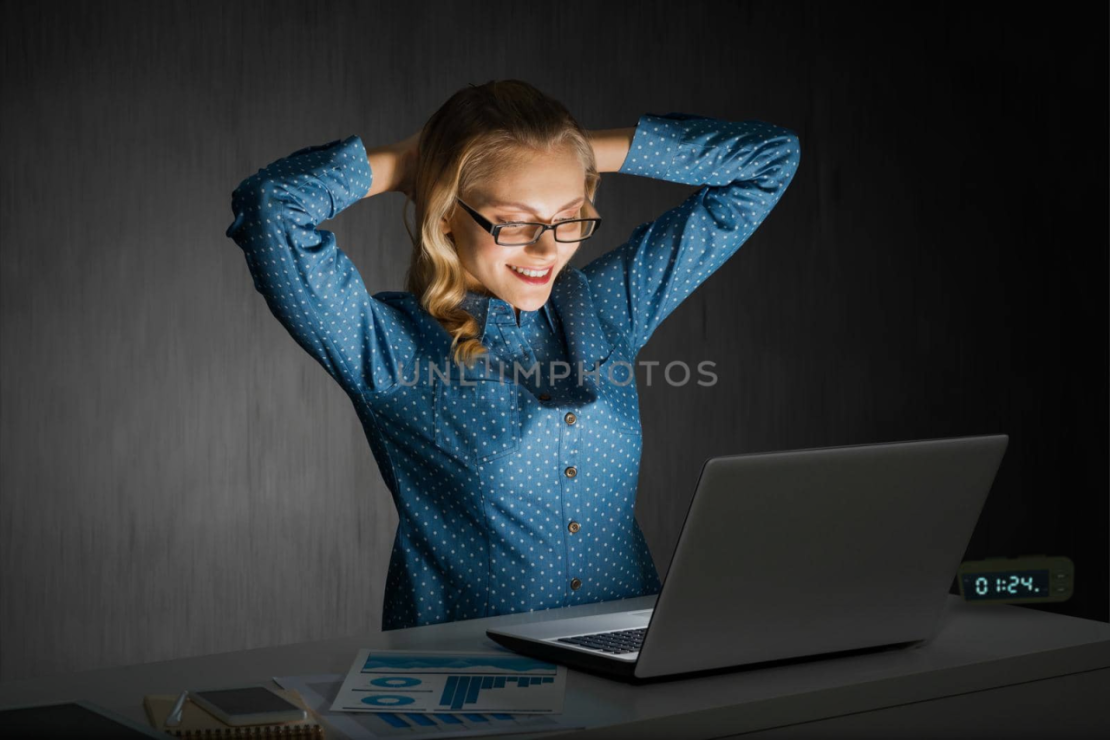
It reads 1.24
